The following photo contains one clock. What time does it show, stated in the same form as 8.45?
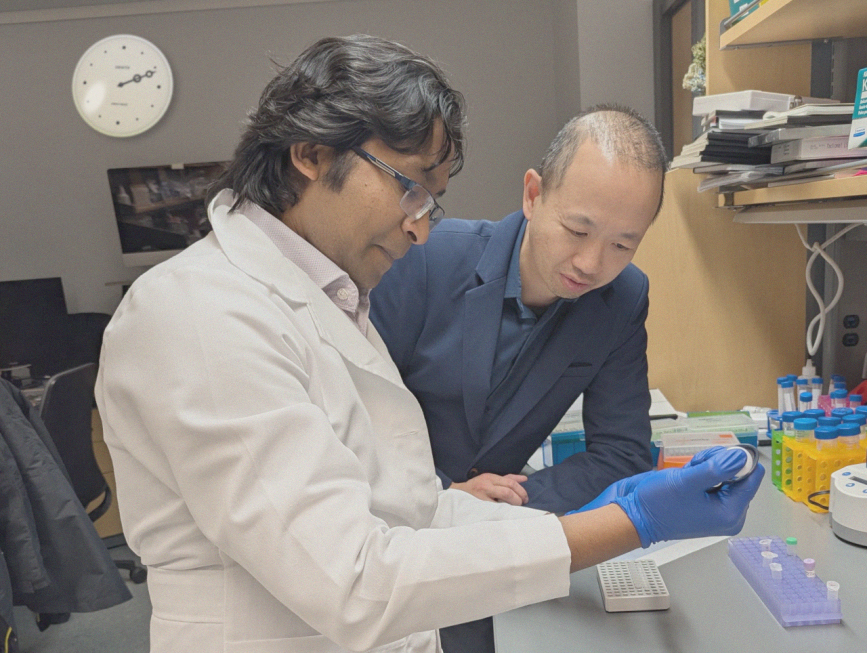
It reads 2.11
